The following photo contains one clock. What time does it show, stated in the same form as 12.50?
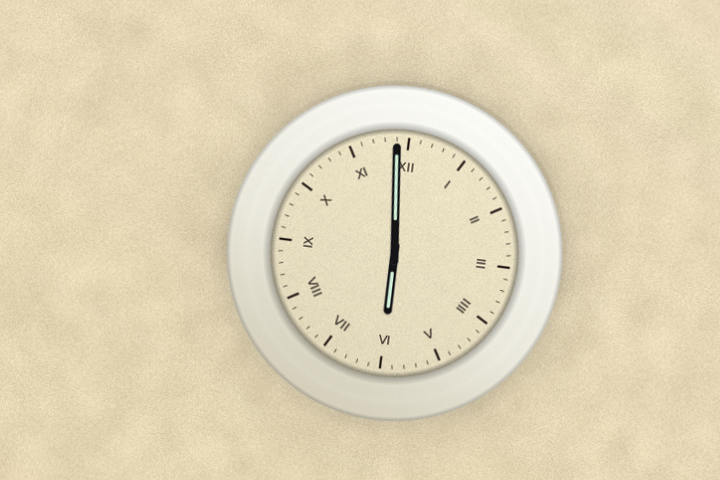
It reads 5.59
